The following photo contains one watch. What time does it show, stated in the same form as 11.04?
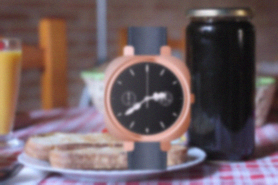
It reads 2.39
